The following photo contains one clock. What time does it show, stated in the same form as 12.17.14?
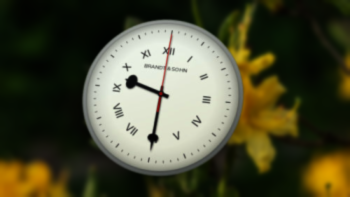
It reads 9.30.00
